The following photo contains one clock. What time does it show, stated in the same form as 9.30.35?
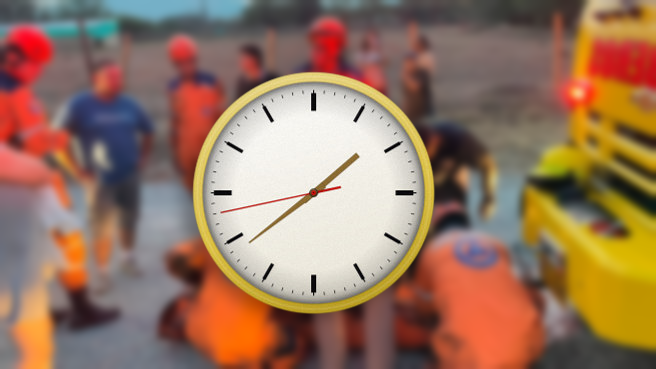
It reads 1.38.43
